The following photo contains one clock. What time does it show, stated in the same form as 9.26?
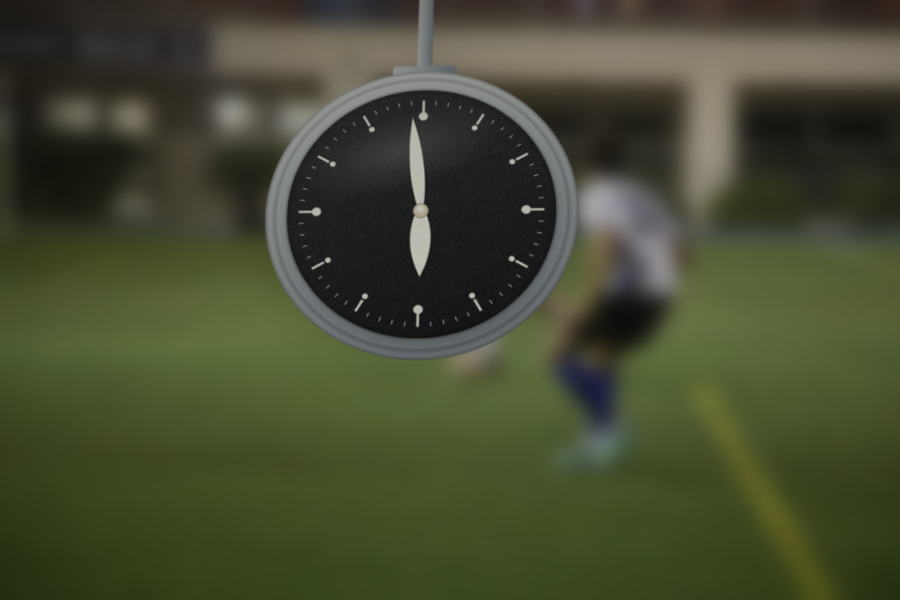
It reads 5.59
